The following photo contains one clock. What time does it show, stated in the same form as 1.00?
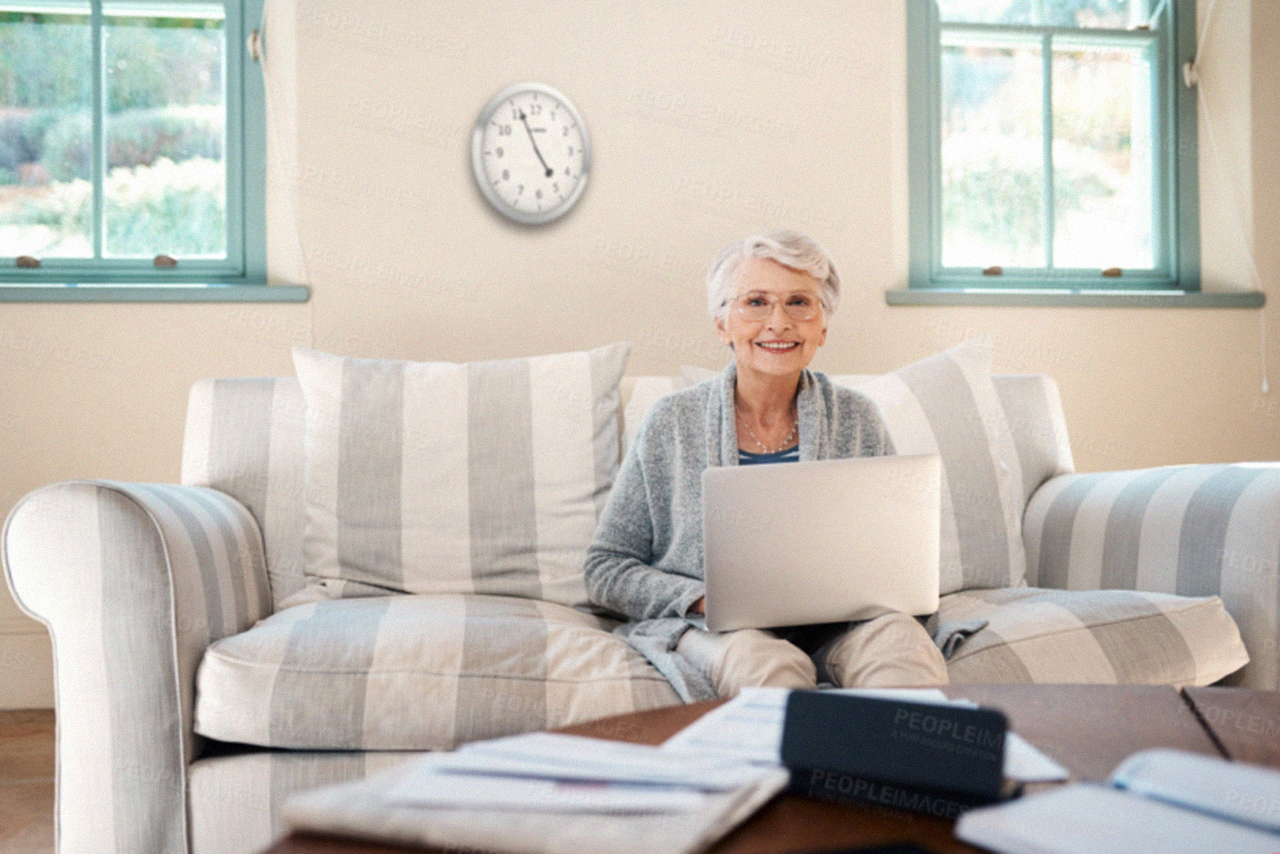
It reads 4.56
